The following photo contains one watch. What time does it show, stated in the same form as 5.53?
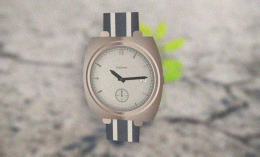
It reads 10.14
